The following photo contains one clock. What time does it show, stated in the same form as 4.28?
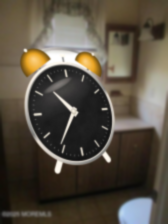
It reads 10.36
